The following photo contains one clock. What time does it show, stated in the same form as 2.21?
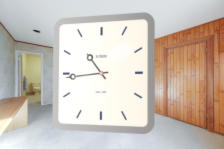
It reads 10.44
